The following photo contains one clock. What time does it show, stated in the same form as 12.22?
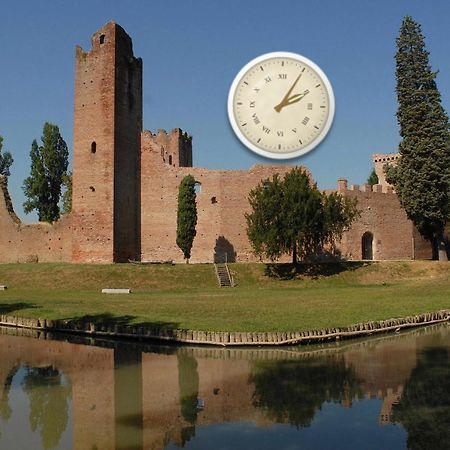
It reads 2.05
